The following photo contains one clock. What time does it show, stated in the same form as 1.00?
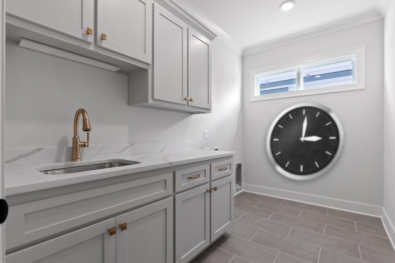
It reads 3.01
